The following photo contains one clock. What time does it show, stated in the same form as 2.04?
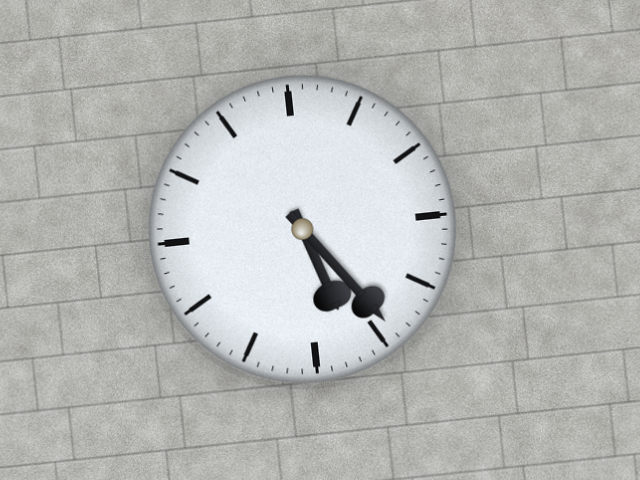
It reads 5.24
